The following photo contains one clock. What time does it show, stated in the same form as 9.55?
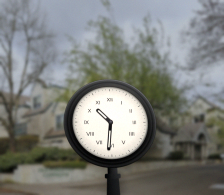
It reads 10.31
